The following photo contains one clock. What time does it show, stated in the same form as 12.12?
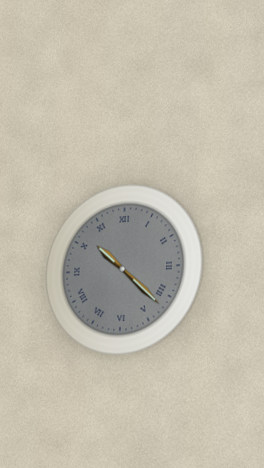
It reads 10.22
